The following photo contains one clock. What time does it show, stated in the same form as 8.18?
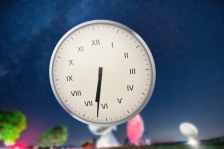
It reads 6.32
